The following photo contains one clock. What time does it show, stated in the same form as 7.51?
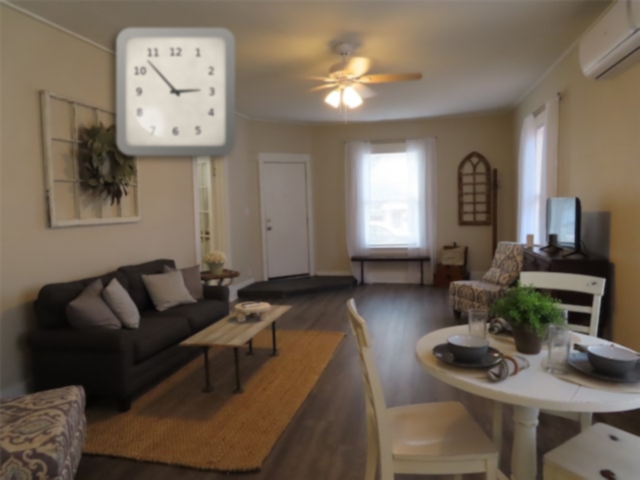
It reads 2.53
